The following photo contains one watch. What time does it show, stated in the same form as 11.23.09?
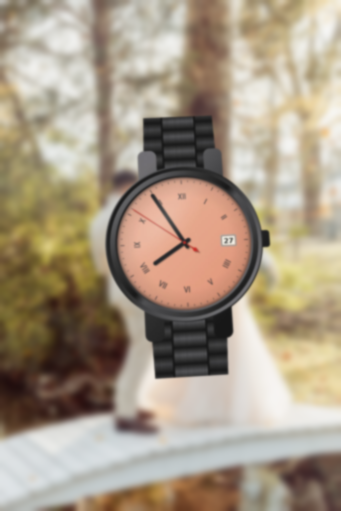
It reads 7.54.51
